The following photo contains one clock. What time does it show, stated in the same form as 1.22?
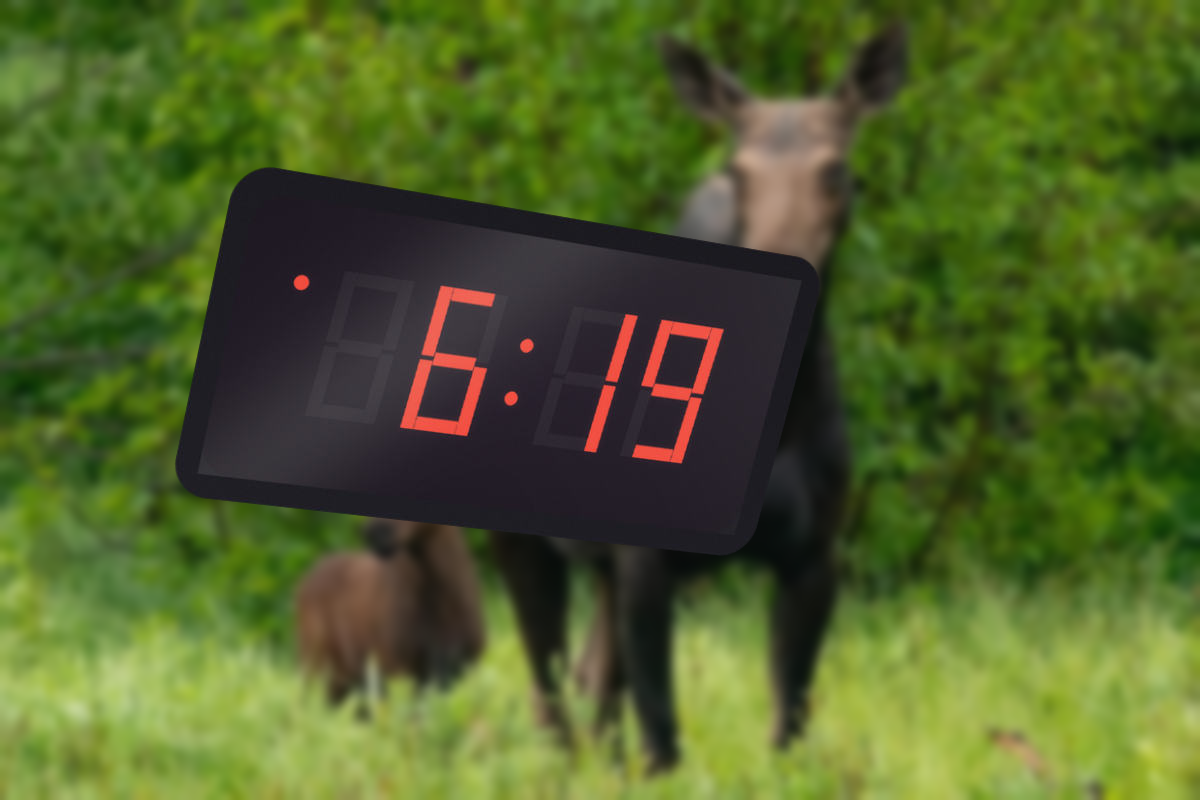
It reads 6.19
